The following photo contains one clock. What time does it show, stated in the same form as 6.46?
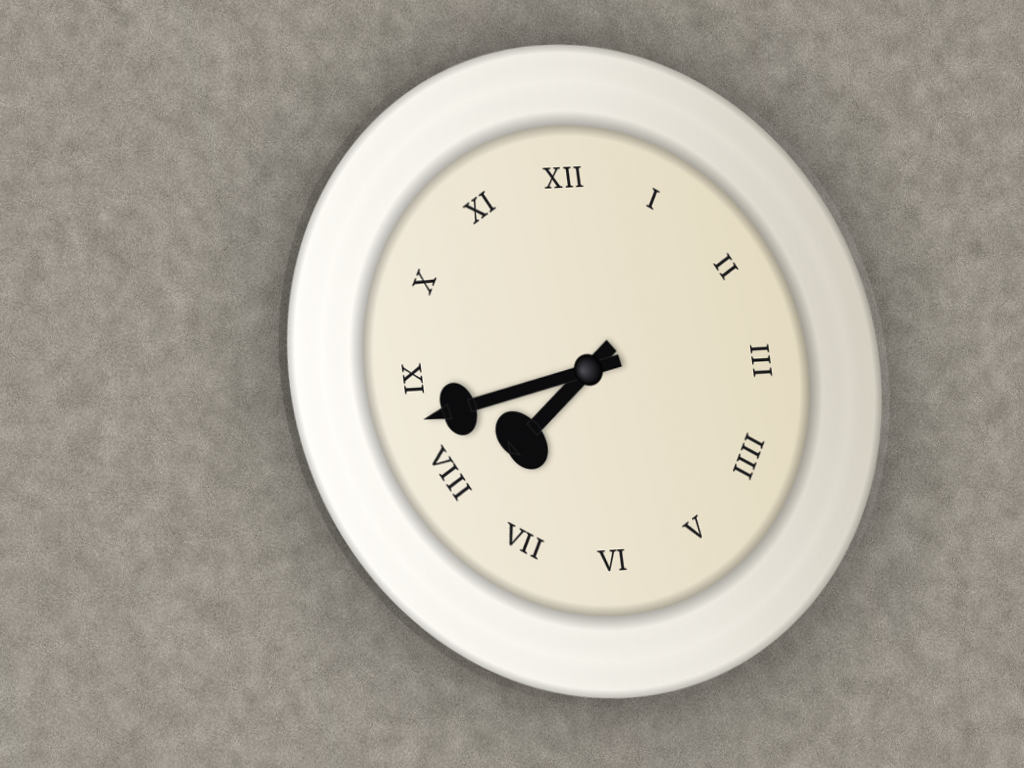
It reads 7.43
